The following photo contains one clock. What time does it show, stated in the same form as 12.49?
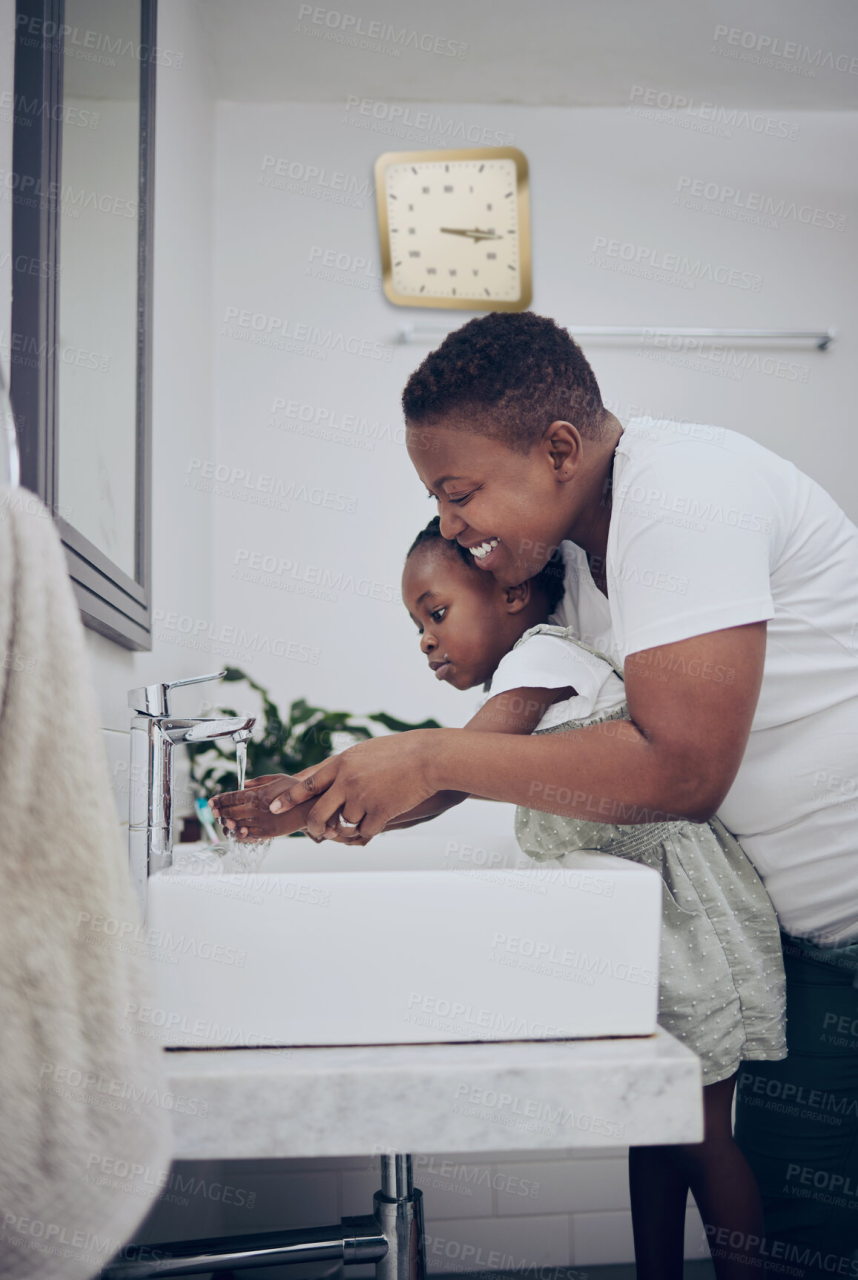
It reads 3.16
